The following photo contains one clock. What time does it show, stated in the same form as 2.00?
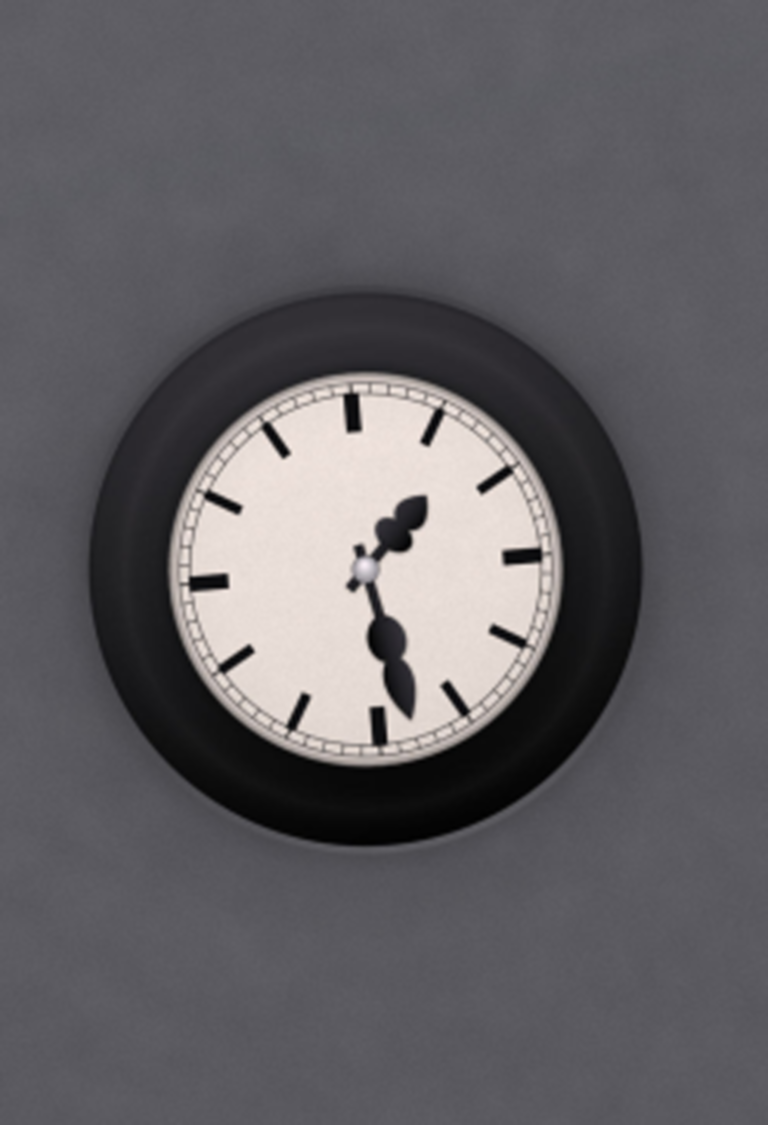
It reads 1.28
